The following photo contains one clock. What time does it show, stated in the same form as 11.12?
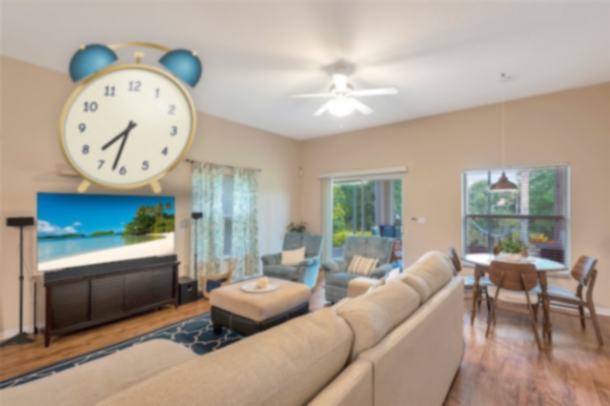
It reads 7.32
